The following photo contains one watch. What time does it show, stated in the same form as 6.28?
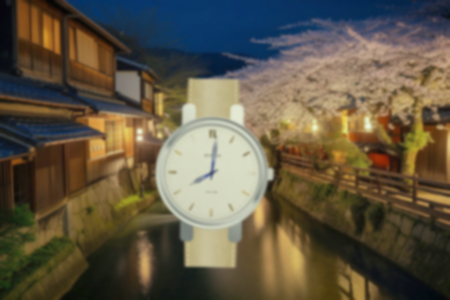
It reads 8.01
